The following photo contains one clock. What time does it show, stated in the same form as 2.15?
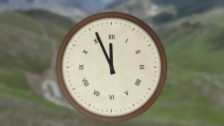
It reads 11.56
